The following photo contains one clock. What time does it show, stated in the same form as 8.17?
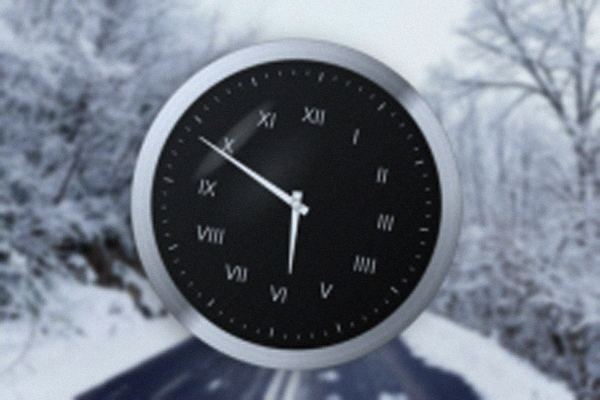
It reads 5.49
